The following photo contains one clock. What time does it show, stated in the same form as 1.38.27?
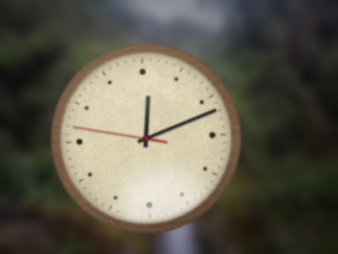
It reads 12.11.47
